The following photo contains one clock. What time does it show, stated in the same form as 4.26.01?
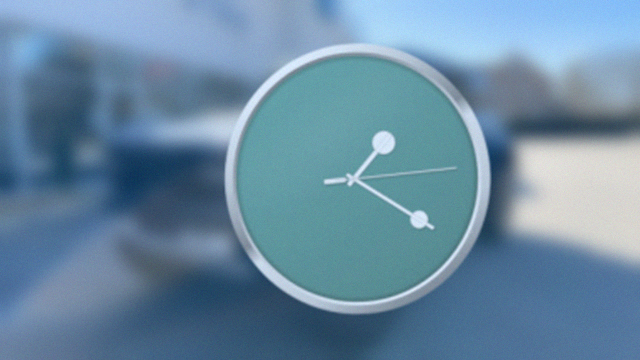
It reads 1.20.14
